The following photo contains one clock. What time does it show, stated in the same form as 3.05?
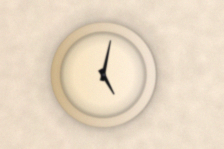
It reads 5.02
